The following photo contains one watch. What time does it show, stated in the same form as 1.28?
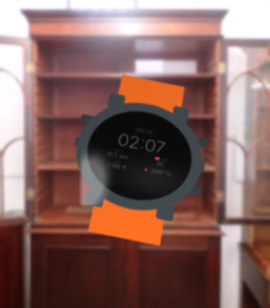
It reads 2.07
